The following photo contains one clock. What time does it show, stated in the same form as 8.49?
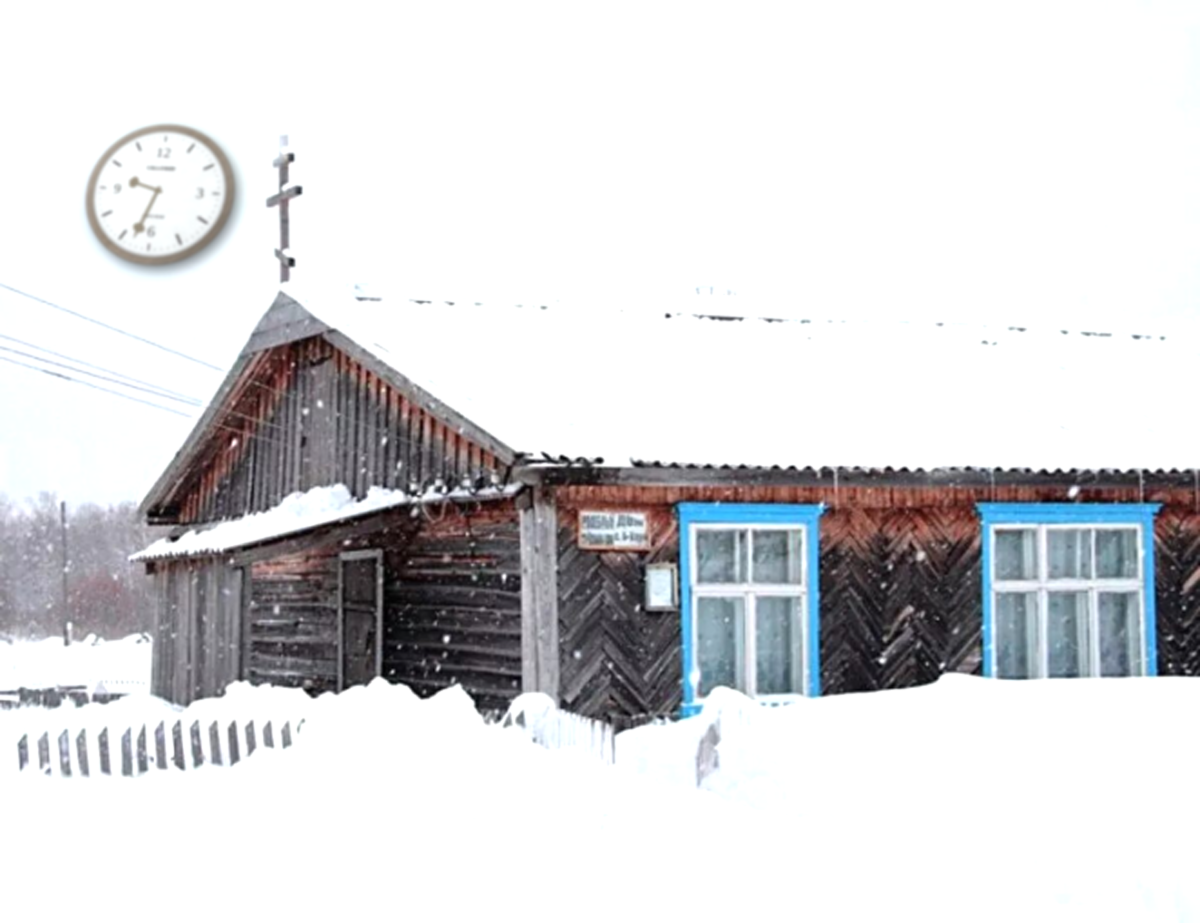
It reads 9.33
